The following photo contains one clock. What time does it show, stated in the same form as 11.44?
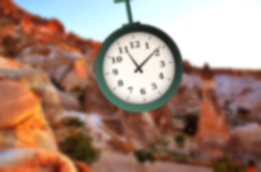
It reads 11.09
